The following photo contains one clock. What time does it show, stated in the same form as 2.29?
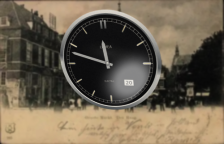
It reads 11.48
